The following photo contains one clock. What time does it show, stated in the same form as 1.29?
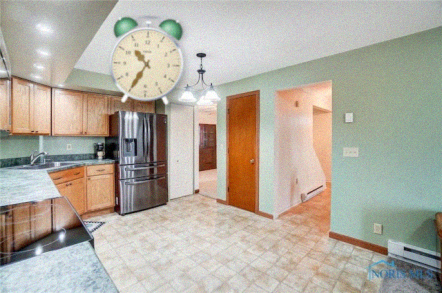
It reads 10.35
